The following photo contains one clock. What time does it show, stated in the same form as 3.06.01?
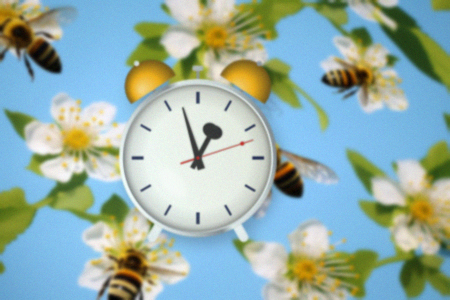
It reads 12.57.12
